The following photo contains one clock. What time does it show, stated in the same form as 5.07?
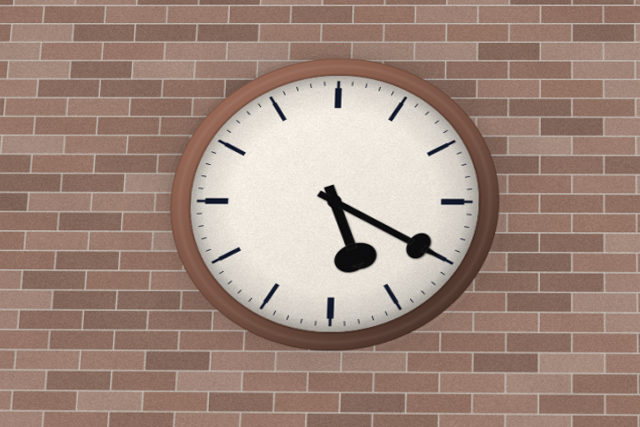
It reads 5.20
